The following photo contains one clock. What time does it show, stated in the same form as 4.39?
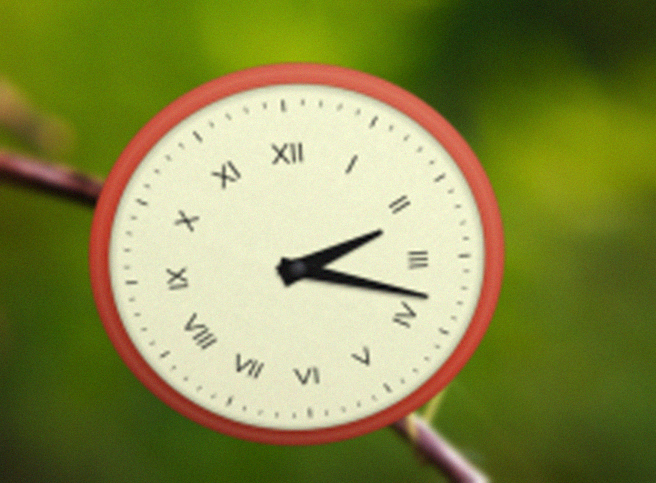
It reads 2.18
